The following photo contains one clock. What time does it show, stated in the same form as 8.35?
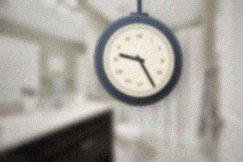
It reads 9.25
